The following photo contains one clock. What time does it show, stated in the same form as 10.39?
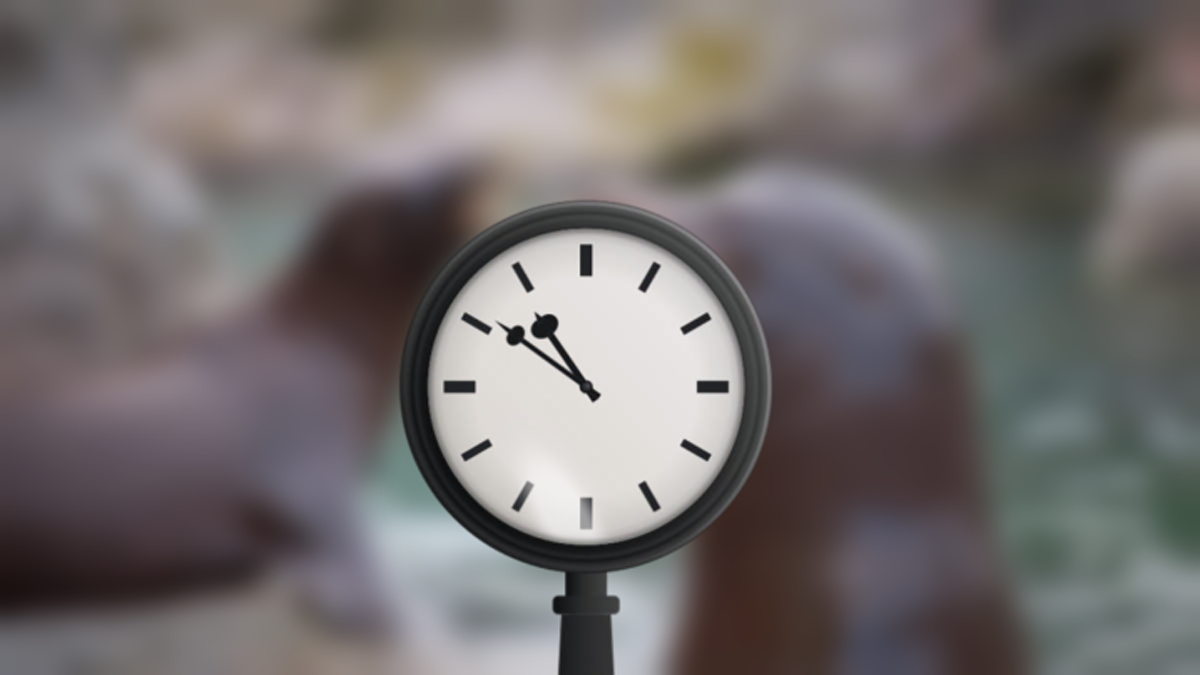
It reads 10.51
